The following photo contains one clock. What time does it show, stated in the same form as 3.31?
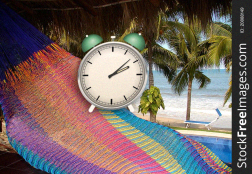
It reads 2.08
